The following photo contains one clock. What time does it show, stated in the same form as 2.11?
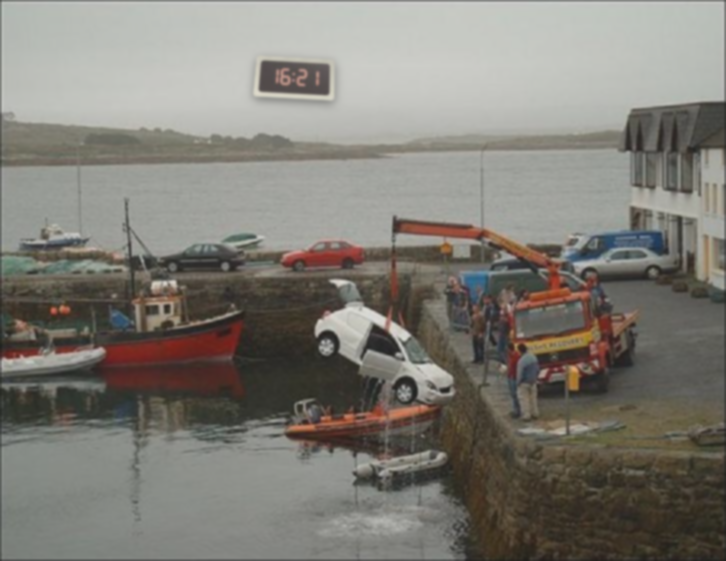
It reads 16.21
